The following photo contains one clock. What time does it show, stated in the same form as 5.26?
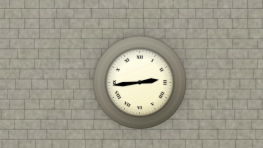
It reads 2.44
